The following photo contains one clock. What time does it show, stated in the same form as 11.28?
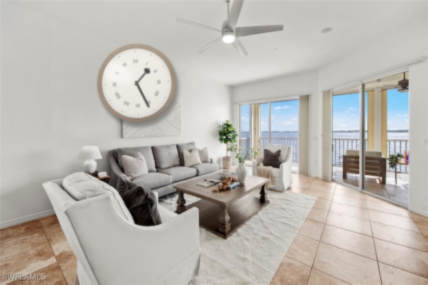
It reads 1.26
